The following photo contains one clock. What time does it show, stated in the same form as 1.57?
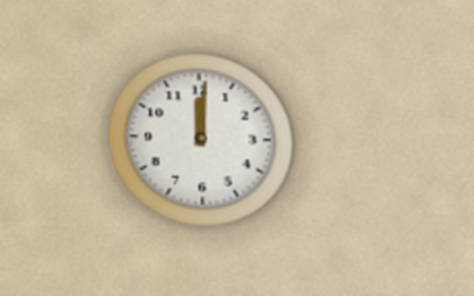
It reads 12.01
